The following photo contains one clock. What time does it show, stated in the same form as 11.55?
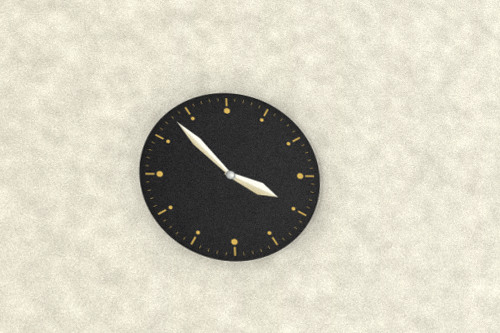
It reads 3.53
